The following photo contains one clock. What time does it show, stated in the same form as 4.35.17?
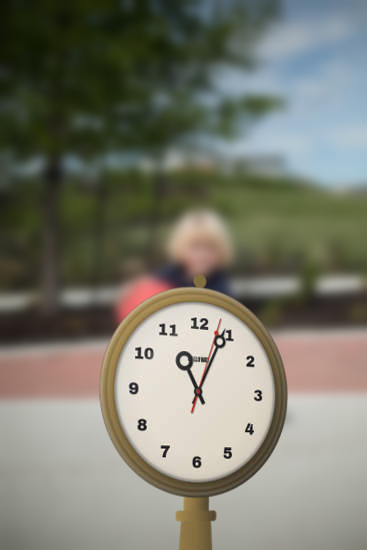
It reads 11.04.03
